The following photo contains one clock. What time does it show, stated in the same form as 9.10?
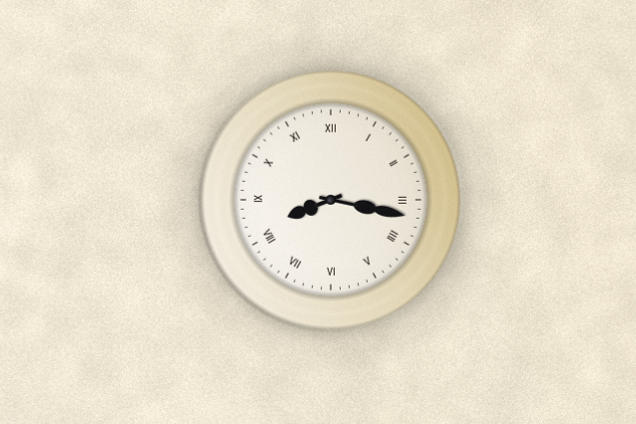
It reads 8.17
